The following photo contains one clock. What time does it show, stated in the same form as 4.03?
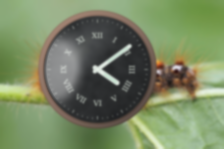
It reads 4.09
